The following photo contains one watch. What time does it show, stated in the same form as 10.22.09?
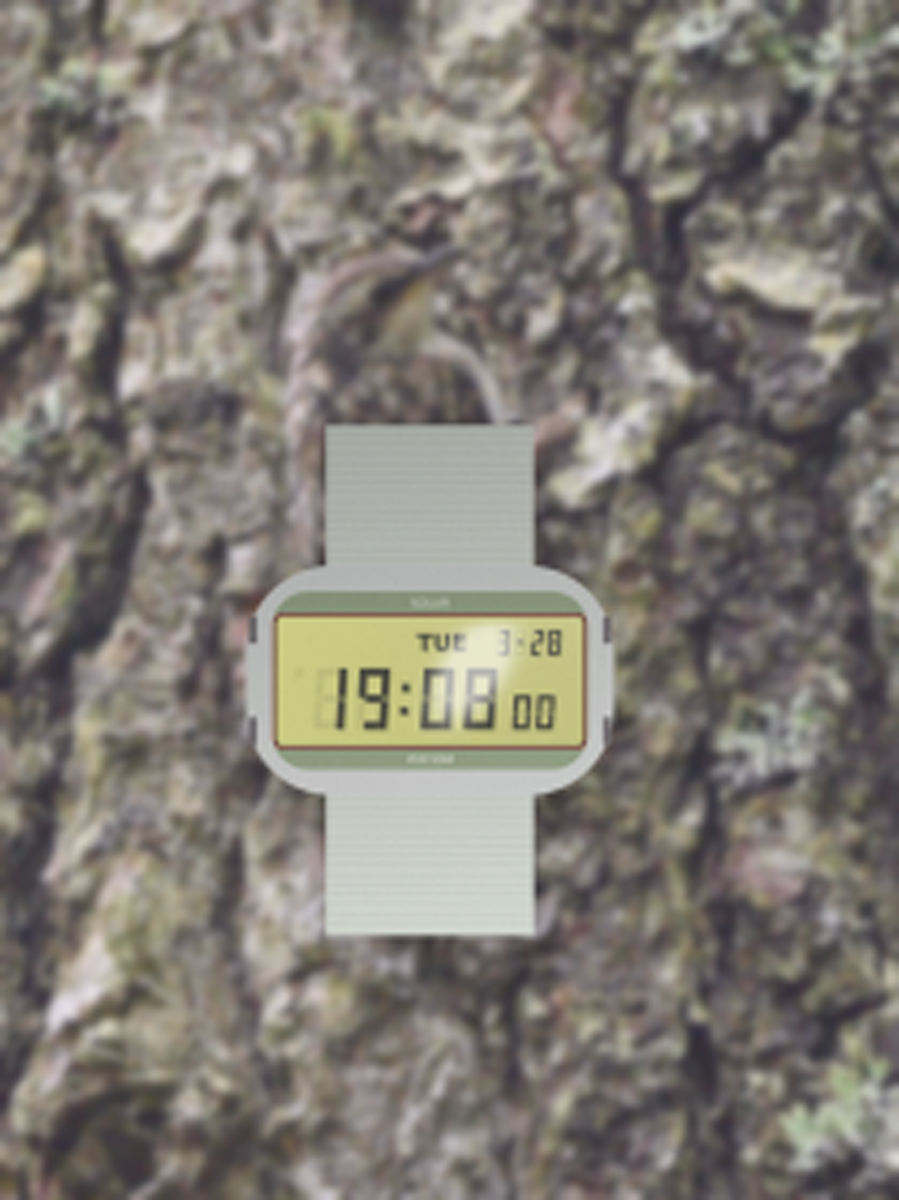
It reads 19.08.00
